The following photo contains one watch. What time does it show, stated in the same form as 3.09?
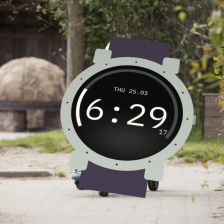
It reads 6.29
